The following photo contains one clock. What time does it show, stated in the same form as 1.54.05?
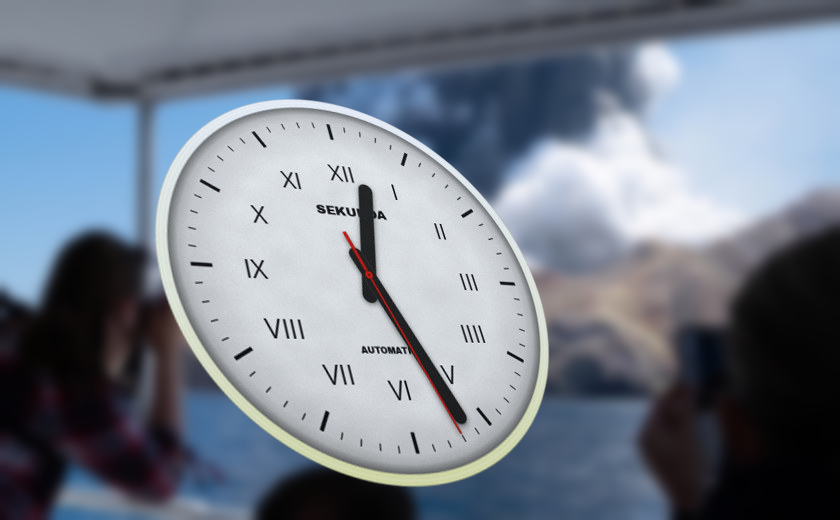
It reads 12.26.27
